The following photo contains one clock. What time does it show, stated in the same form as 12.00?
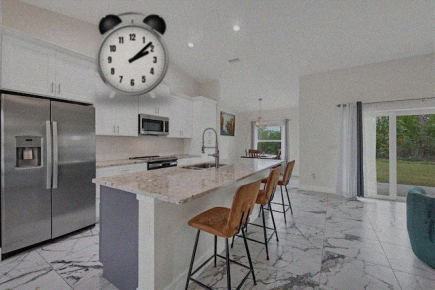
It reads 2.08
